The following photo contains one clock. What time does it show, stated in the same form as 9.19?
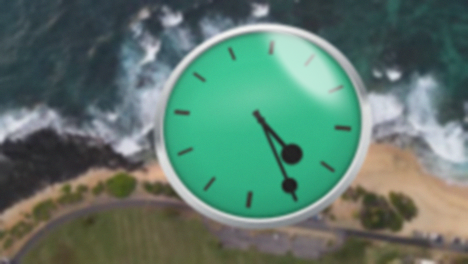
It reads 4.25
